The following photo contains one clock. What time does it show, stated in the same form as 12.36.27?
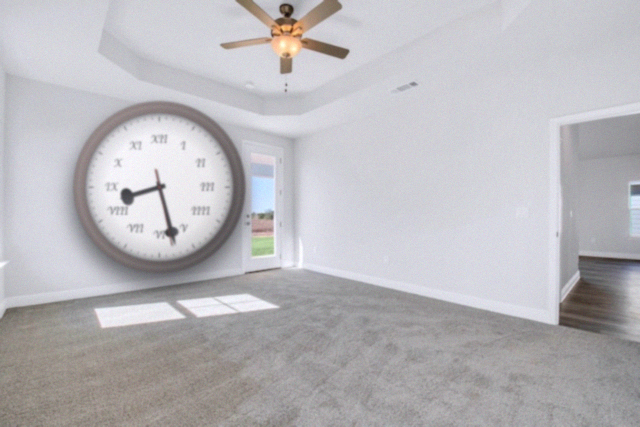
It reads 8.27.28
